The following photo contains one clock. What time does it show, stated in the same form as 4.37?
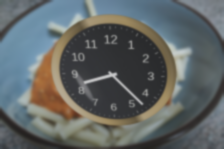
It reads 8.23
